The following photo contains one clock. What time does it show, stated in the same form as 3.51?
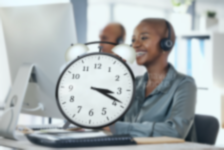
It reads 3.19
